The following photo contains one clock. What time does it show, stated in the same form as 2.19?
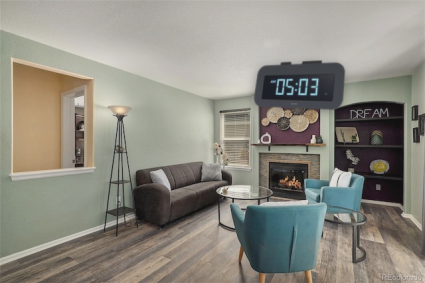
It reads 5.03
